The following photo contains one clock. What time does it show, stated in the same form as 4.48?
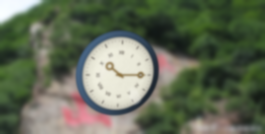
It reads 10.15
